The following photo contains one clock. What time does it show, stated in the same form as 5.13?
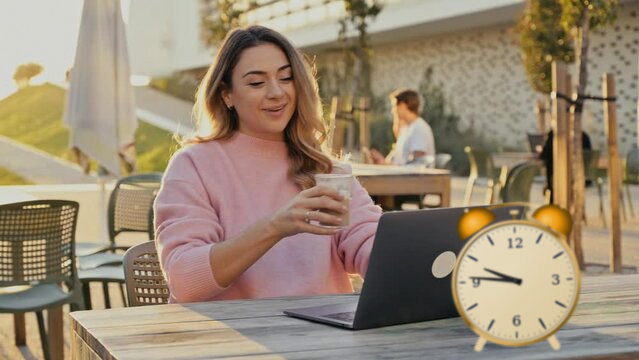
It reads 9.46
